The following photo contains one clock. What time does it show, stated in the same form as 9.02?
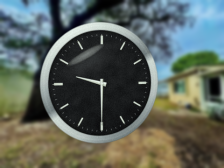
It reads 9.30
